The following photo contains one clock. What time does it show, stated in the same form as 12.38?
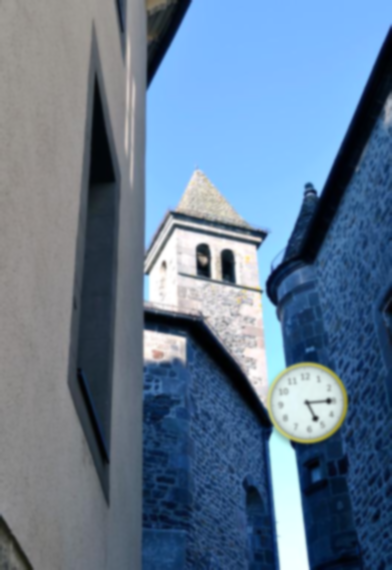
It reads 5.15
